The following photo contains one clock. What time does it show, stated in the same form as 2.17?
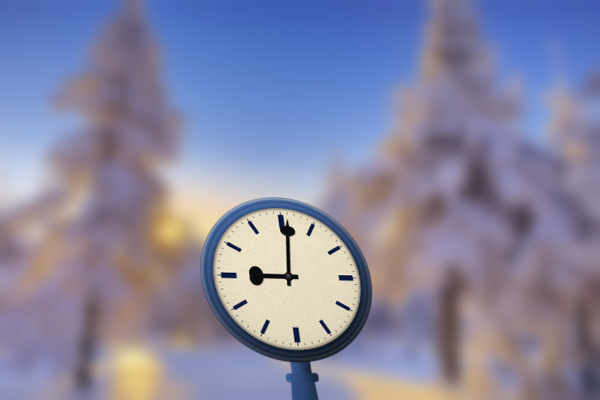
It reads 9.01
